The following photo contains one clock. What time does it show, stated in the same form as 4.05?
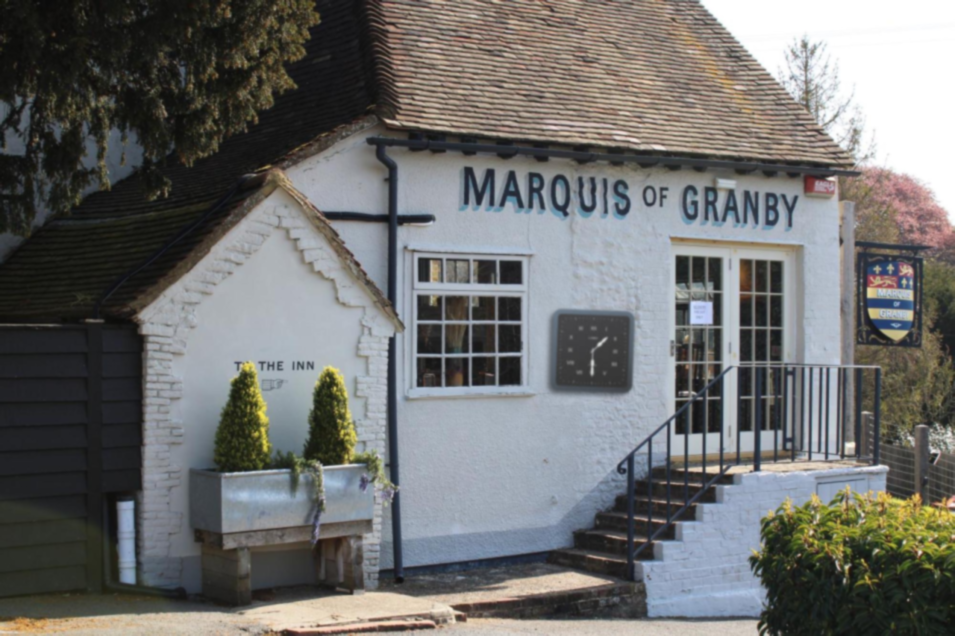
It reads 1.30
